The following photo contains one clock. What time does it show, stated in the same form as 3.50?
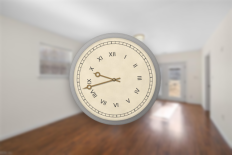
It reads 9.43
